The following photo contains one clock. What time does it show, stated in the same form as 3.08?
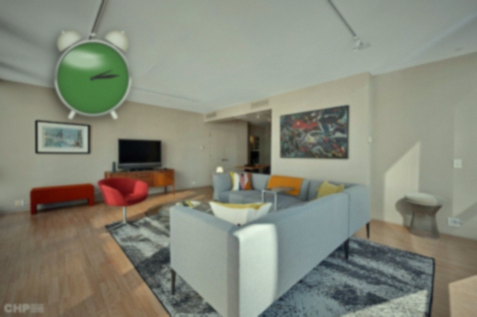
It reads 2.14
